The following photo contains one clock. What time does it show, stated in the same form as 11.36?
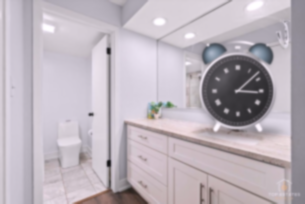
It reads 3.08
